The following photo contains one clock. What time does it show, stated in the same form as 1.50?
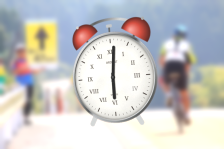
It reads 6.01
